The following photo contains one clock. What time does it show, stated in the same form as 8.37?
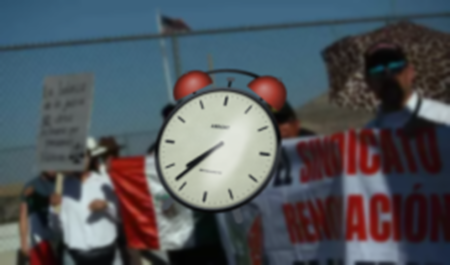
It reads 7.37
